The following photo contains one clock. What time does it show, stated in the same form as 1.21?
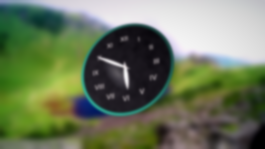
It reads 5.50
